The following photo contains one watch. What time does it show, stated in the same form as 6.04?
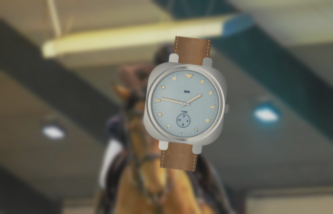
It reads 1.46
